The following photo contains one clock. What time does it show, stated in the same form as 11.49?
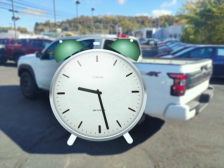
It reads 9.28
